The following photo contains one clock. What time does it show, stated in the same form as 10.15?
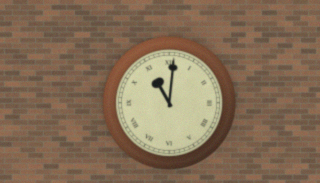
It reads 11.01
